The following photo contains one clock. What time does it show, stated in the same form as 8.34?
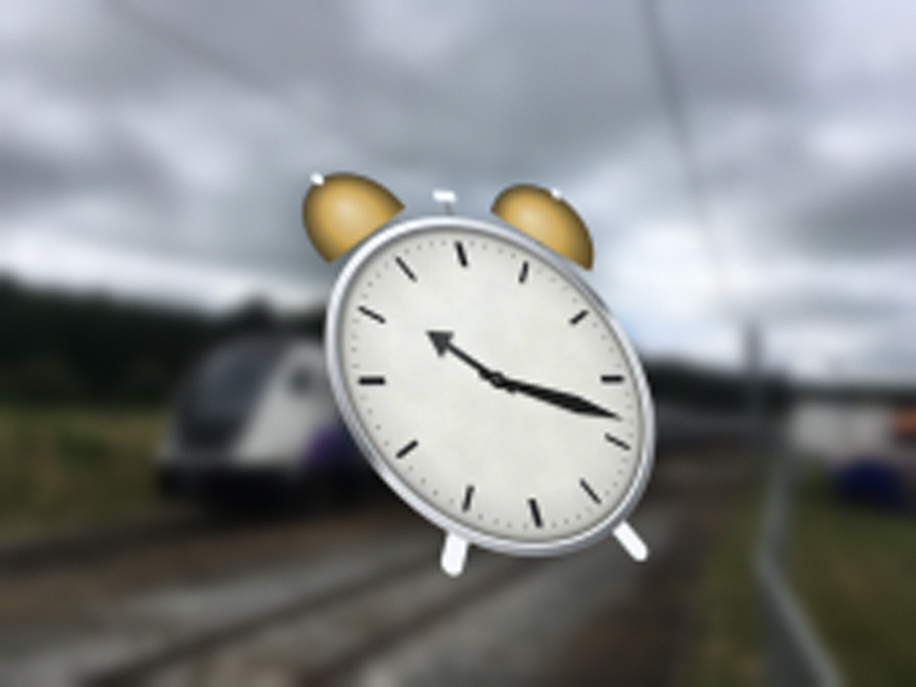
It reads 10.18
